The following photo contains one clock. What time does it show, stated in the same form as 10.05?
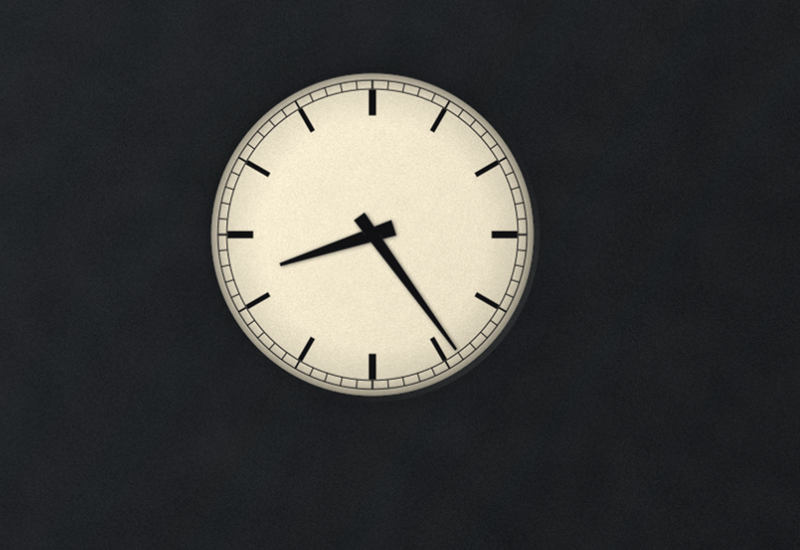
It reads 8.24
